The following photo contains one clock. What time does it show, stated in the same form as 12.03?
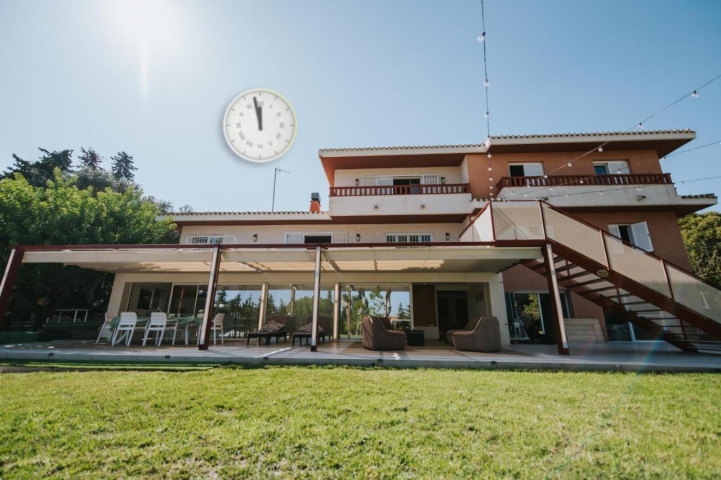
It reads 11.58
